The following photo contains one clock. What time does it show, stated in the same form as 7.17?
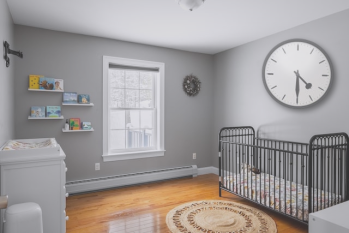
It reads 4.30
